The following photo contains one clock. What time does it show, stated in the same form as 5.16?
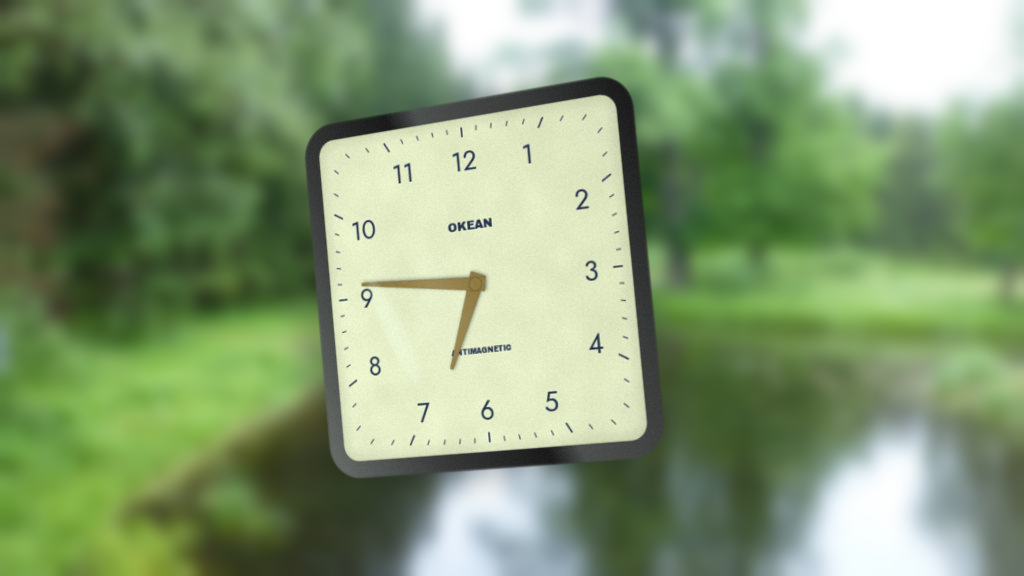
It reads 6.46
